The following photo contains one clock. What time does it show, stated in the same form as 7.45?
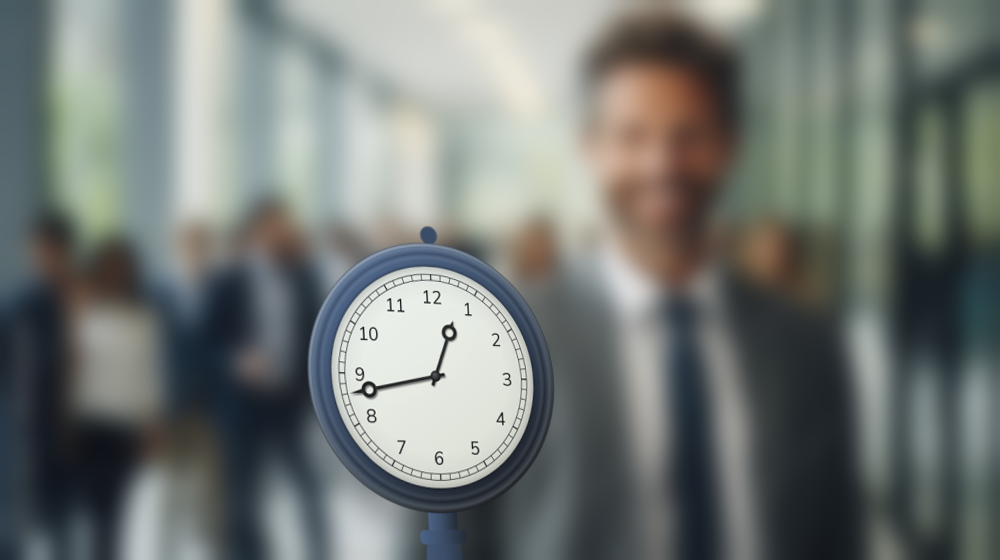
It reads 12.43
